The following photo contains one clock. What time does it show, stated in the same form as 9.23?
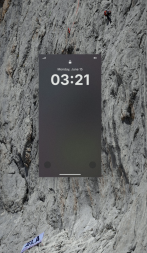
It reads 3.21
